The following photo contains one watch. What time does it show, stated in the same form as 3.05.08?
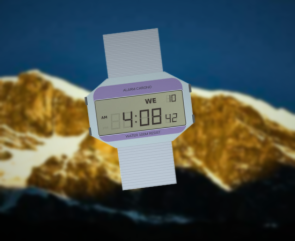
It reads 4.08.42
